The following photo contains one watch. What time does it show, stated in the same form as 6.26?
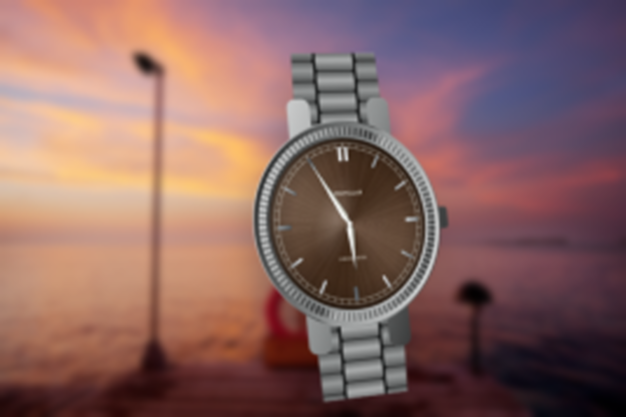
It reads 5.55
